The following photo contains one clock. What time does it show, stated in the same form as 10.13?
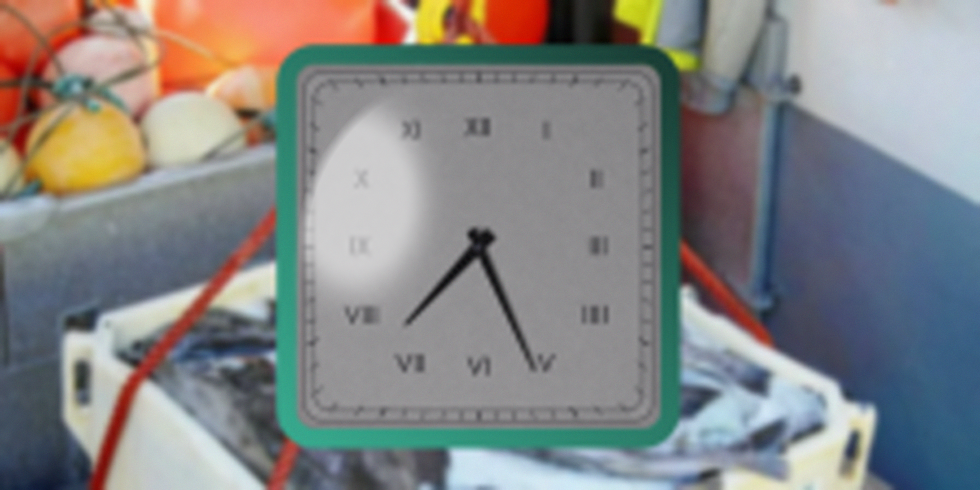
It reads 7.26
